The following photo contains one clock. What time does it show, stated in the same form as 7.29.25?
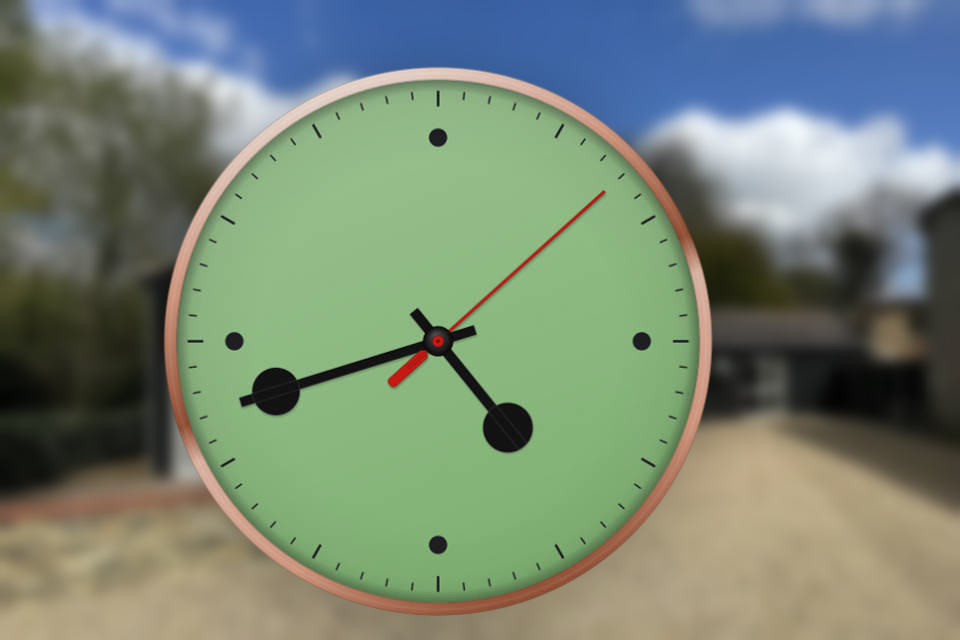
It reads 4.42.08
